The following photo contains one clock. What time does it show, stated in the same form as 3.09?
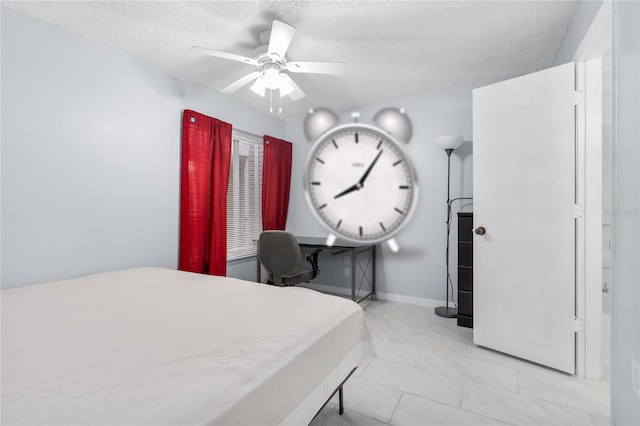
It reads 8.06
